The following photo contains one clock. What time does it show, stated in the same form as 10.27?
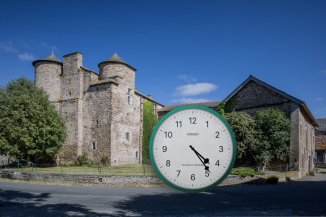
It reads 4.24
